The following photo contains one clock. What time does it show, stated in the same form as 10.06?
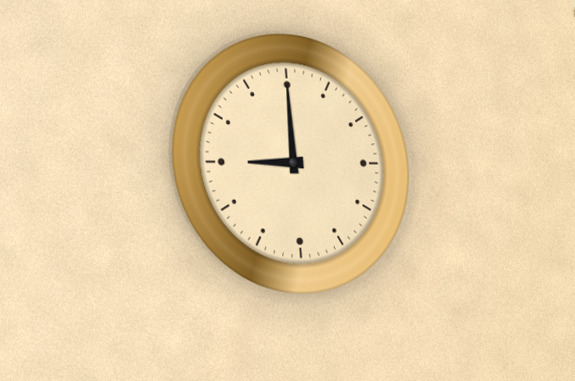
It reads 9.00
